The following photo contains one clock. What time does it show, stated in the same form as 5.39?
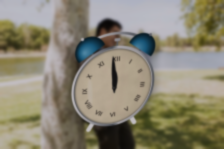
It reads 11.59
